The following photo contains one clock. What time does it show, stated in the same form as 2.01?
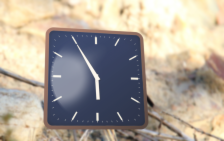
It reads 5.55
